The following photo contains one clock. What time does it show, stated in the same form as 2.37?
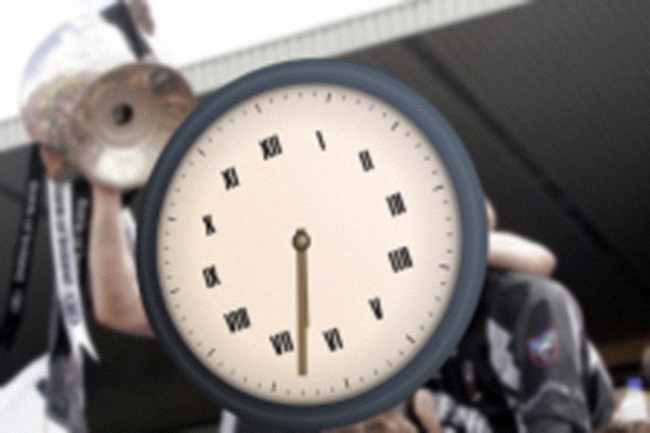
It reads 6.33
